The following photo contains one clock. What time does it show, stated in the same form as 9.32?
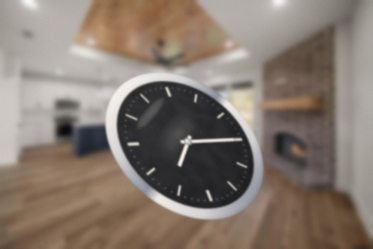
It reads 7.15
